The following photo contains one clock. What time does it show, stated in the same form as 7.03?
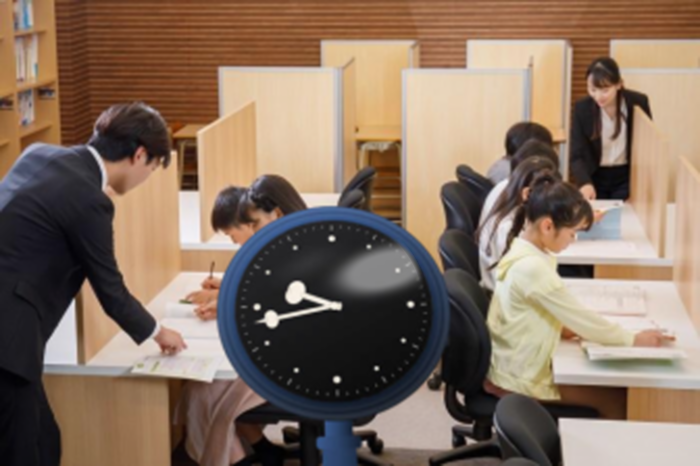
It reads 9.43
